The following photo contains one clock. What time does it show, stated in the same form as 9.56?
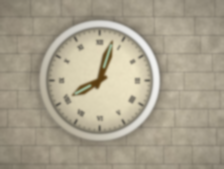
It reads 8.03
